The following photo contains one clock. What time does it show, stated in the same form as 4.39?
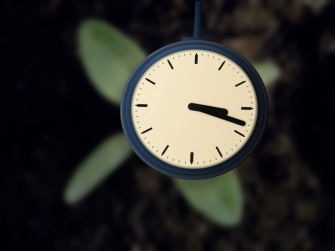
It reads 3.18
